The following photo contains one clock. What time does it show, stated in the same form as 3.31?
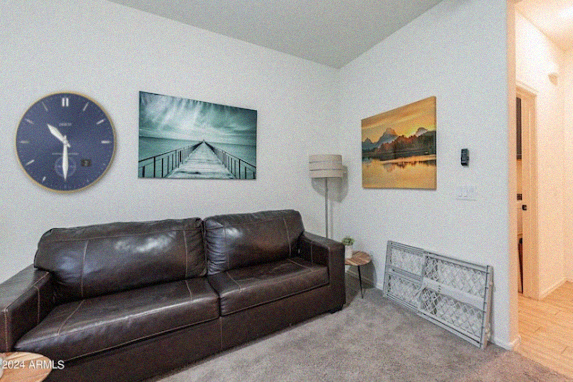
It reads 10.30
